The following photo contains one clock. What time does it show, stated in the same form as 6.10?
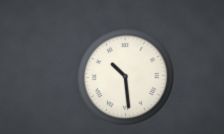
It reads 10.29
